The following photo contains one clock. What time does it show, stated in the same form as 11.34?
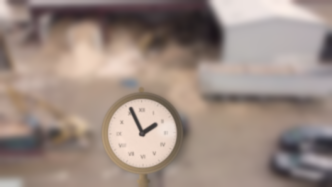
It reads 1.56
